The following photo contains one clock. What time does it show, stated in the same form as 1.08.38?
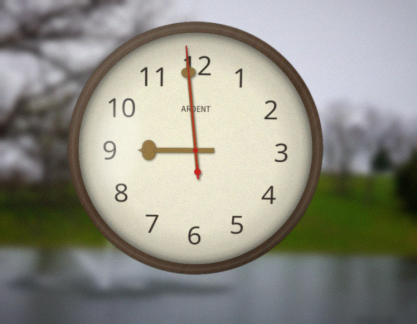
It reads 8.58.59
